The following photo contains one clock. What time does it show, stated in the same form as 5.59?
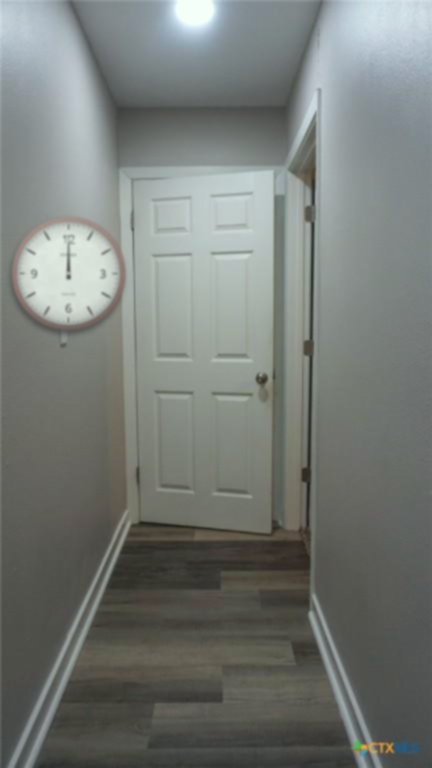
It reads 12.00
